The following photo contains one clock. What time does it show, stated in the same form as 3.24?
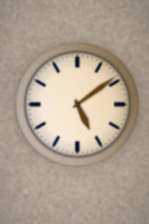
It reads 5.09
